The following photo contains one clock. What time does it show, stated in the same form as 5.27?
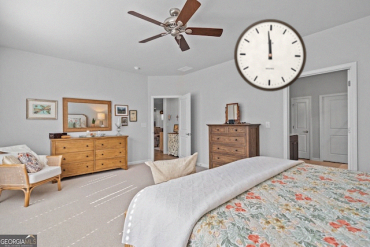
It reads 11.59
